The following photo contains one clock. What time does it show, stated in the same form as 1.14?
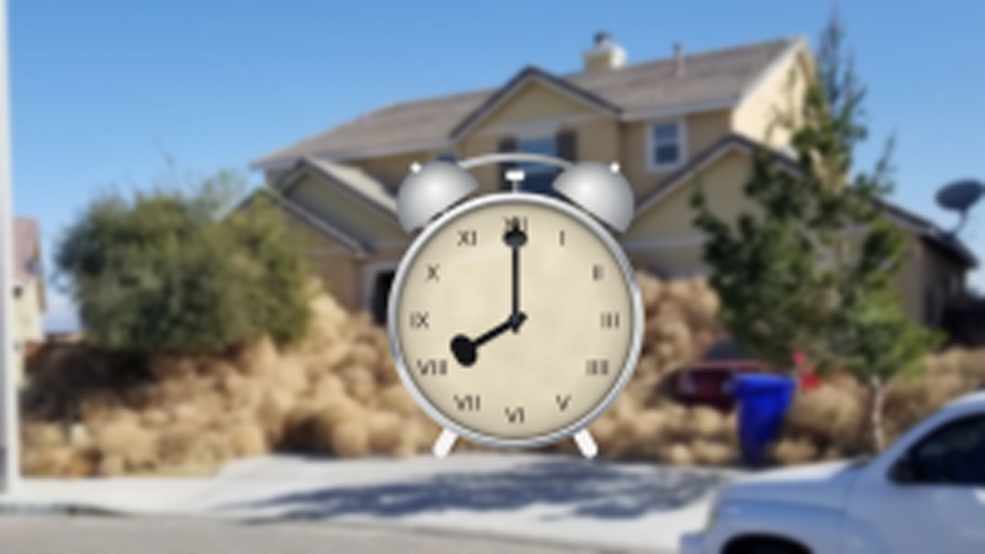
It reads 8.00
